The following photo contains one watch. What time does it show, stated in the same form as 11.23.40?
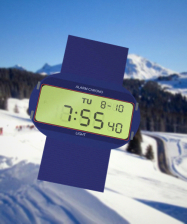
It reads 7.55.40
